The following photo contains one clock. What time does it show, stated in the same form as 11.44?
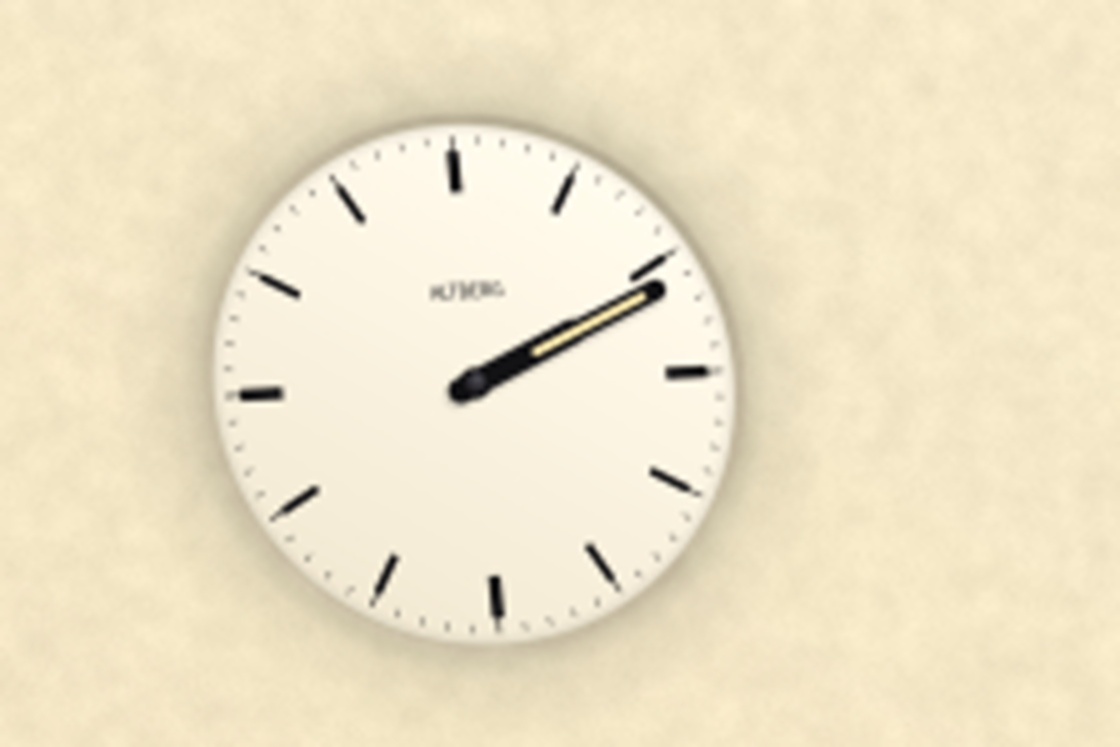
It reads 2.11
